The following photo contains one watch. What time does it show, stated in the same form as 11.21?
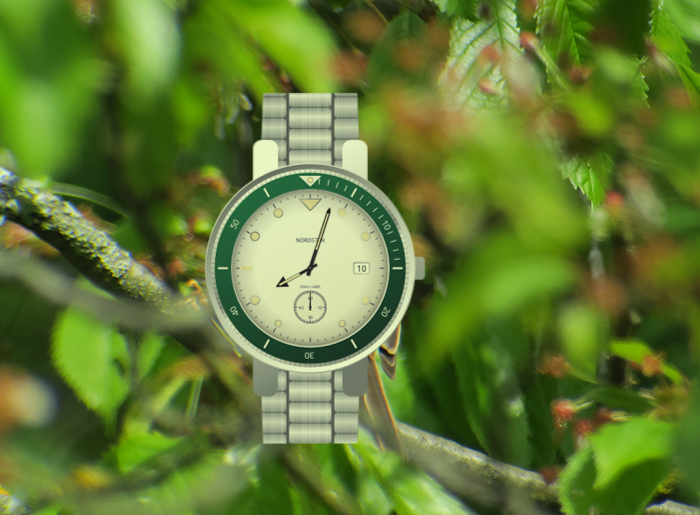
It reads 8.03
